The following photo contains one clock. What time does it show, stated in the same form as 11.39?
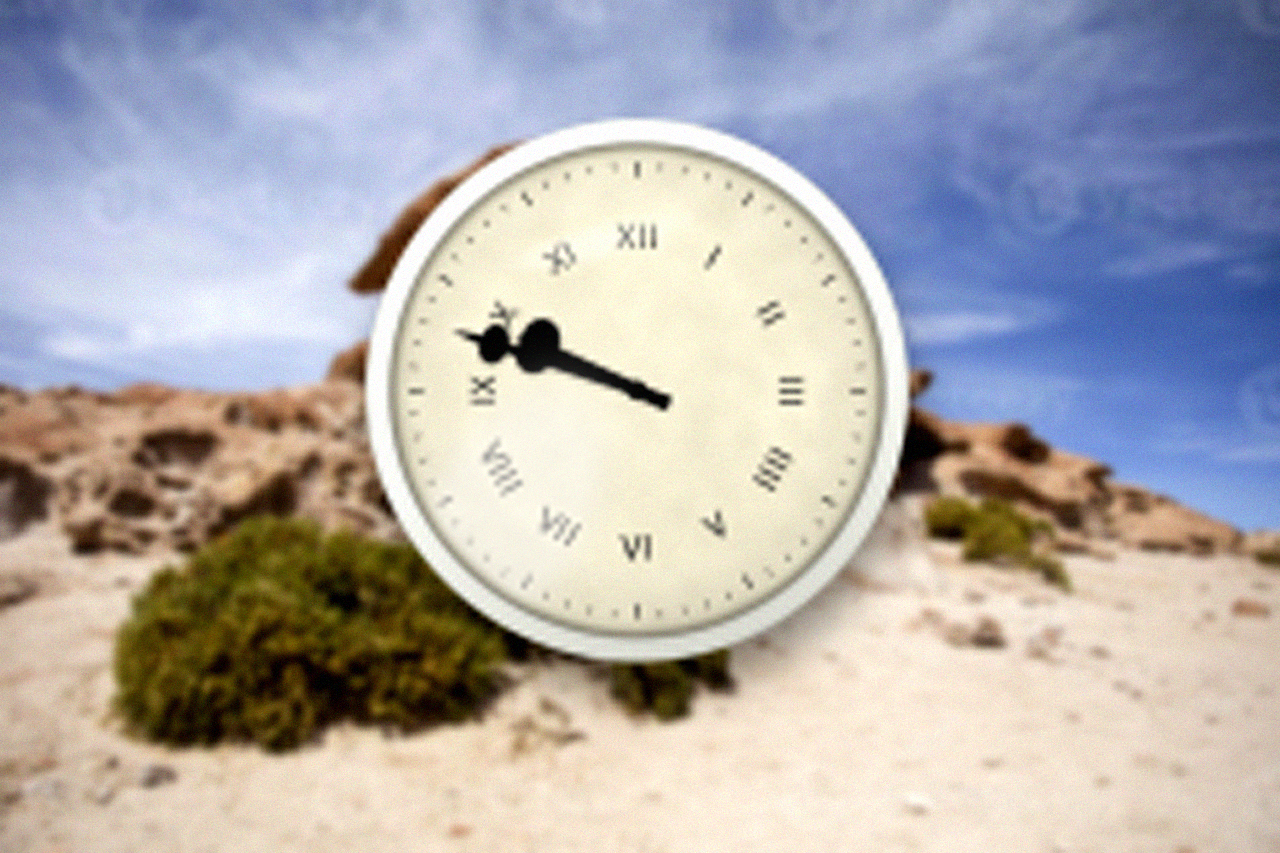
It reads 9.48
